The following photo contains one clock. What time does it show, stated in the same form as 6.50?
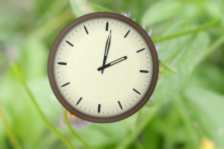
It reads 2.01
